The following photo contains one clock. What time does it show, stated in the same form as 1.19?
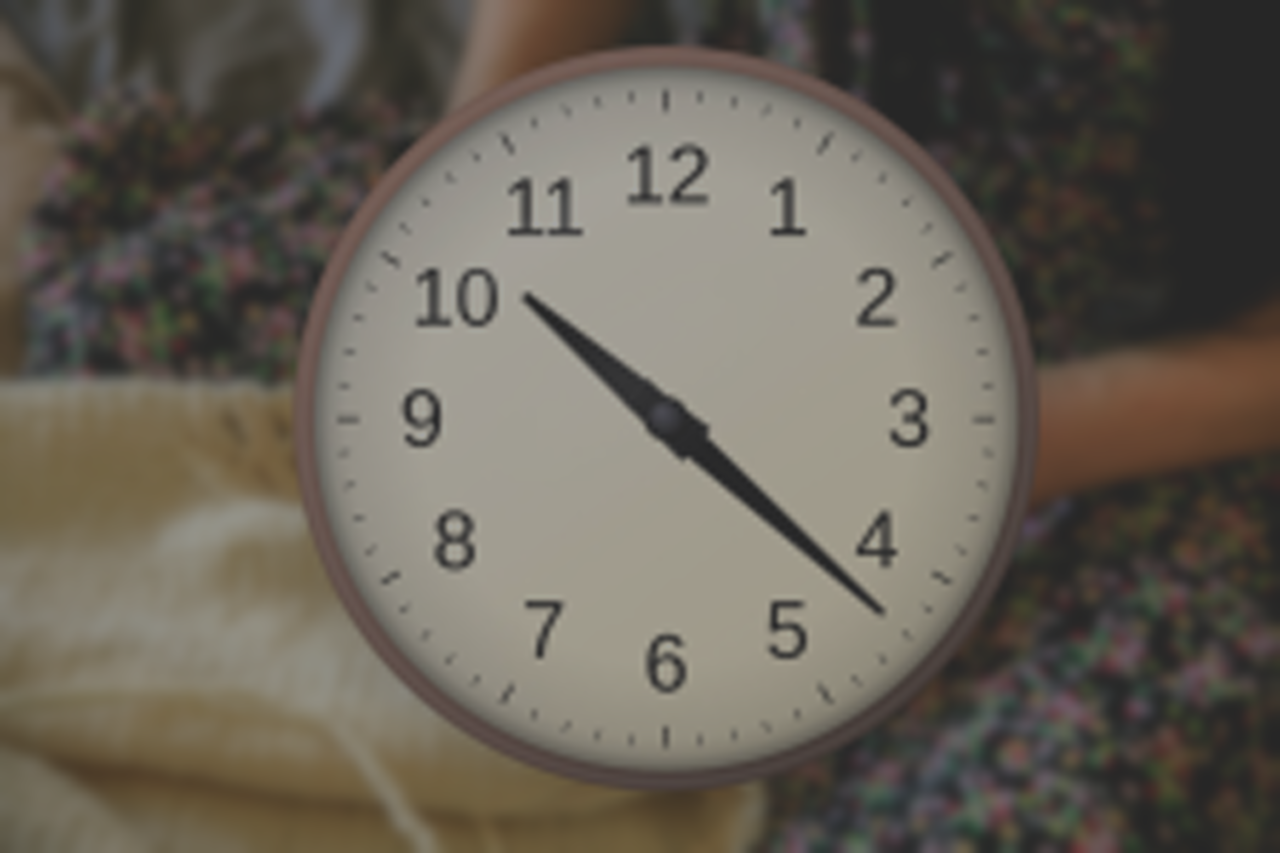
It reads 10.22
